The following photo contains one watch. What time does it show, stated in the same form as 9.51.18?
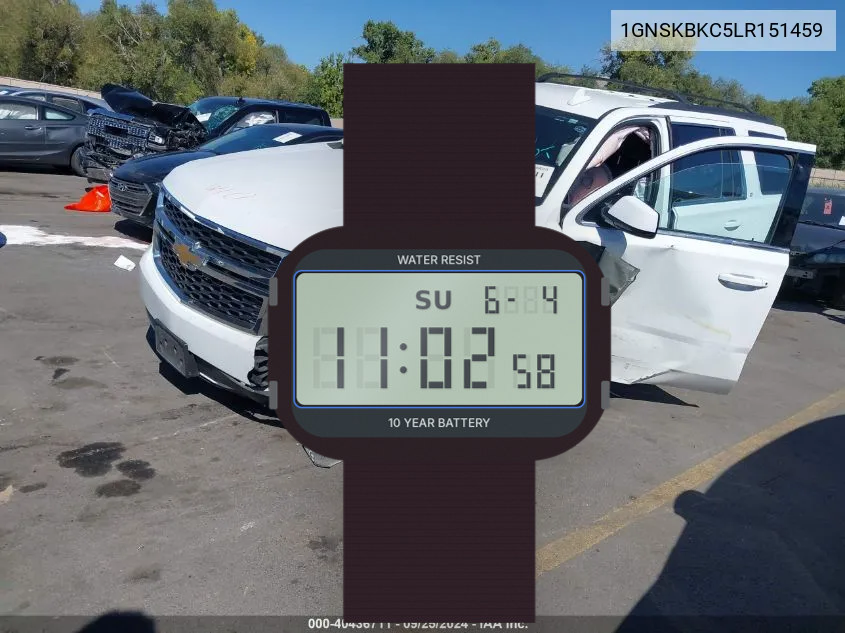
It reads 11.02.58
